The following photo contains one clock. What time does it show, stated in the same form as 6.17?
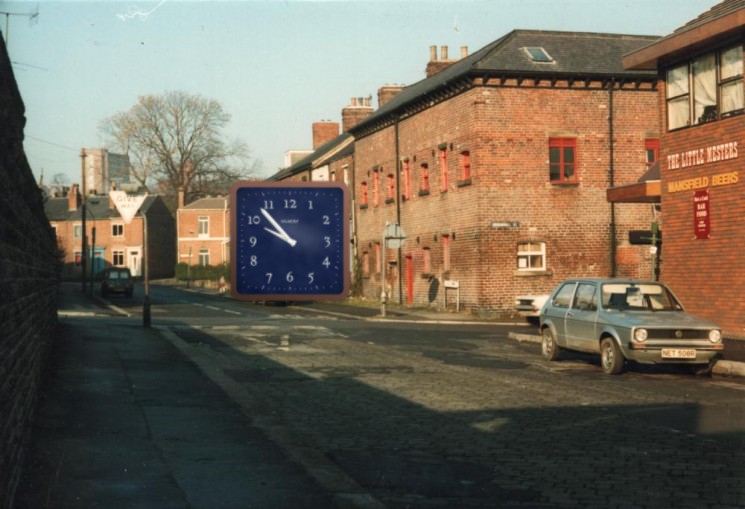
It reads 9.53
